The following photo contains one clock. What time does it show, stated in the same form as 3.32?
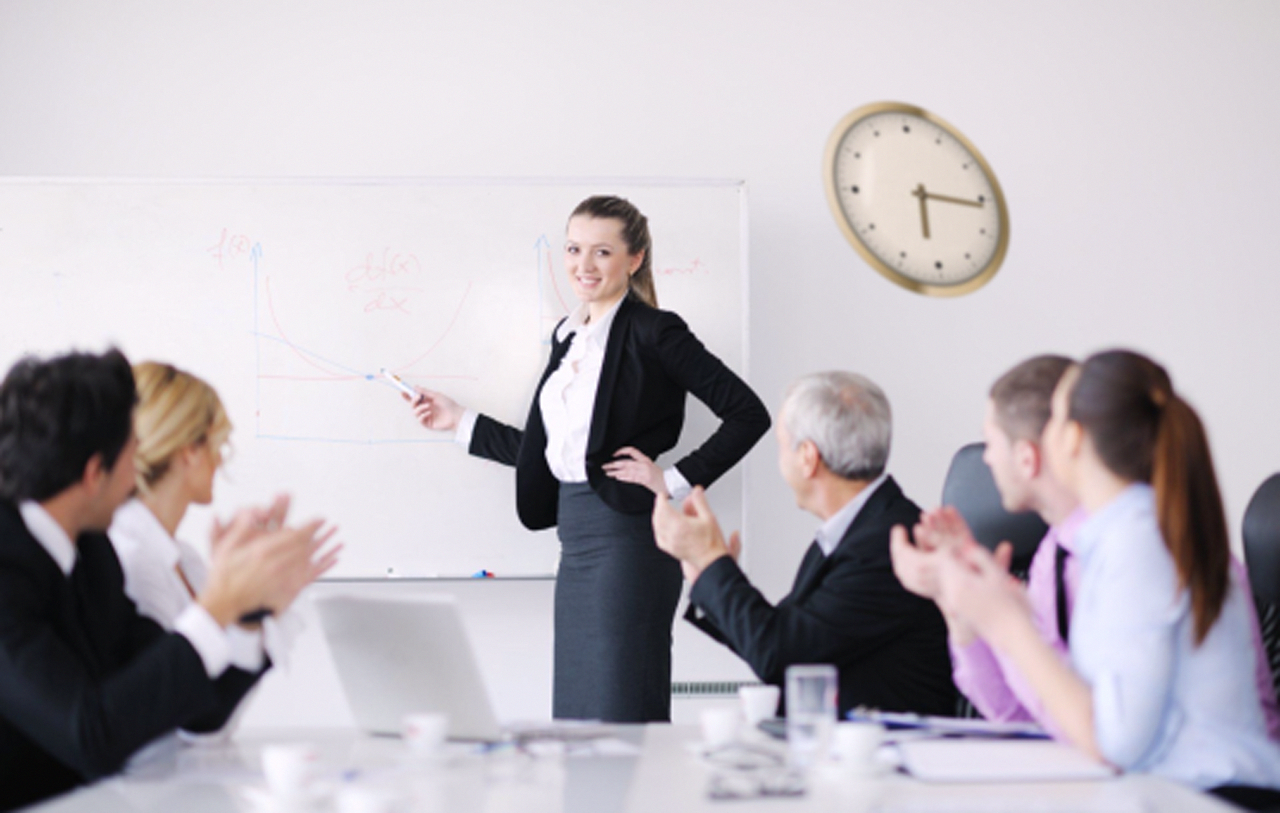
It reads 6.16
